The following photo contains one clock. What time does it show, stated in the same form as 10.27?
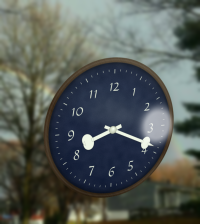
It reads 8.19
